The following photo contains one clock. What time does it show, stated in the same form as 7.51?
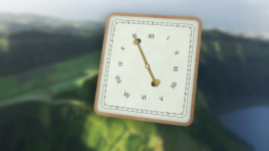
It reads 4.55
